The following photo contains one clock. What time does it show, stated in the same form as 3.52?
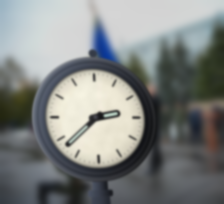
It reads 2.38
